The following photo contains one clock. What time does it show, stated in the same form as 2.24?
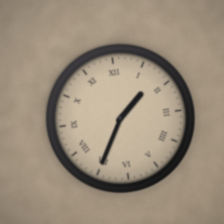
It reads 1.35
